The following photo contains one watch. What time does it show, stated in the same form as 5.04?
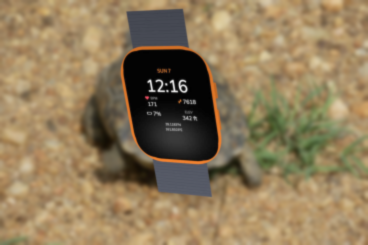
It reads 12.16
